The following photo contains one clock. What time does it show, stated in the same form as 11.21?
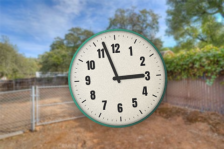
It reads 2.57
